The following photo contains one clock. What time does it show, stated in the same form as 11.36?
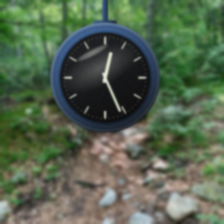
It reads 12.26
